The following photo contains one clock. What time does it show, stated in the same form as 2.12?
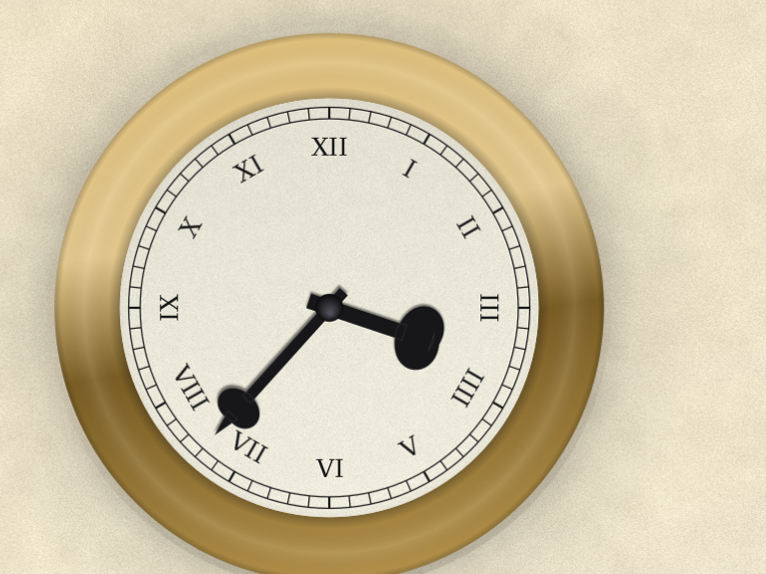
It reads 3.37
